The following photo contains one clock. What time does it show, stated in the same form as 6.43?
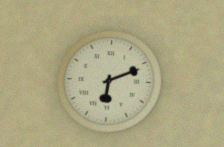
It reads 6.11
